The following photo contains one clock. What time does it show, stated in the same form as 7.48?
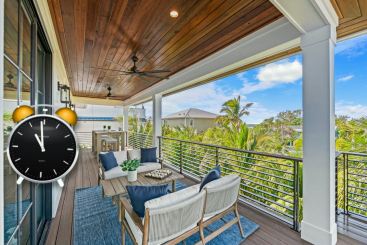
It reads 10.59
